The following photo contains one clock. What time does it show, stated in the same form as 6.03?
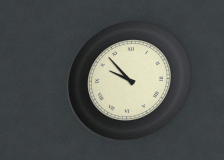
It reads 9.53
